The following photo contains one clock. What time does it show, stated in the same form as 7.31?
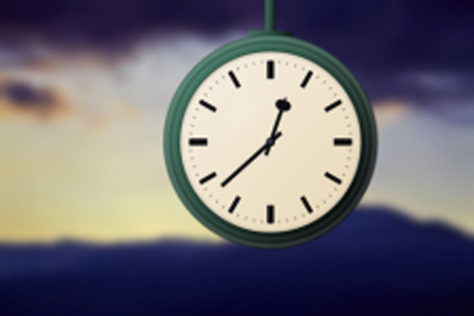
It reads 12.38
